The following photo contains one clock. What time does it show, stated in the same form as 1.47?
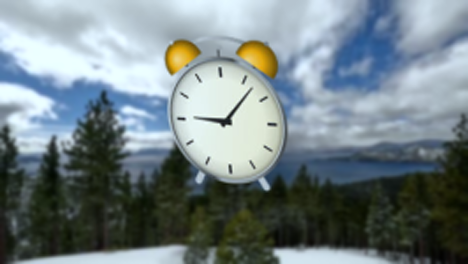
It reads 9.07
